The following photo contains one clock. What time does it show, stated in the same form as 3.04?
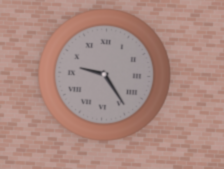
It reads 9.24
